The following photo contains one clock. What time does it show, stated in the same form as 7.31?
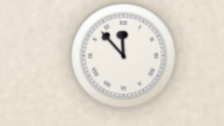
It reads 11.53
